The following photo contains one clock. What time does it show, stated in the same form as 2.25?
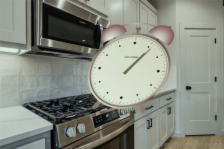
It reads 1.06
